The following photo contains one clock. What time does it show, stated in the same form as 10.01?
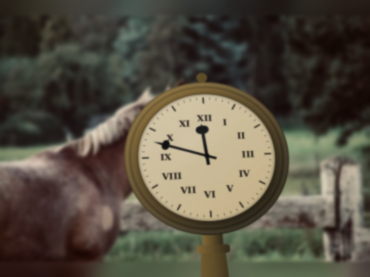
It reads 11.48
